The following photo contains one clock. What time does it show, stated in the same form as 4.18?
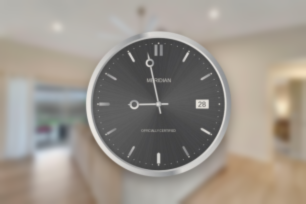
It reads 8.58
